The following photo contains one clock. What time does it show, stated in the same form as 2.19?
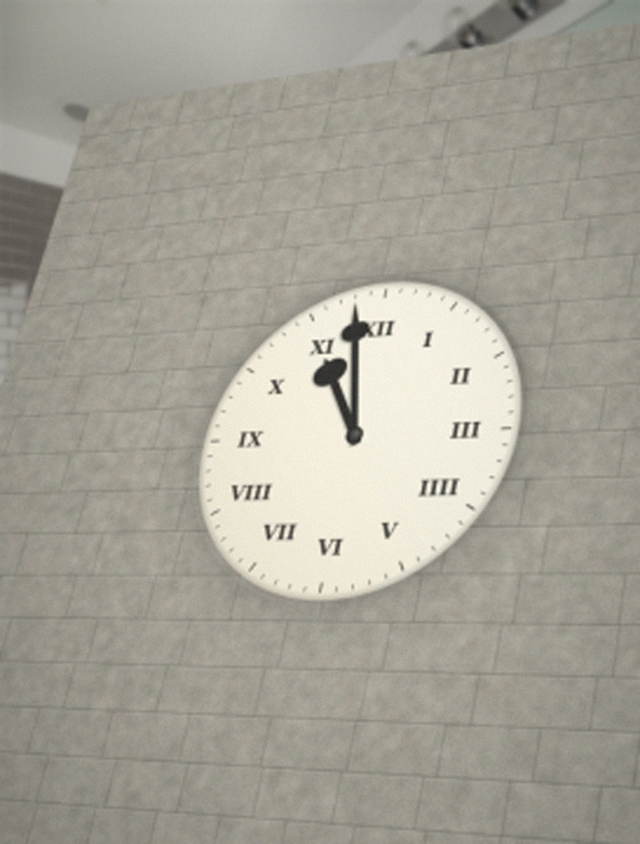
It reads 10.58
